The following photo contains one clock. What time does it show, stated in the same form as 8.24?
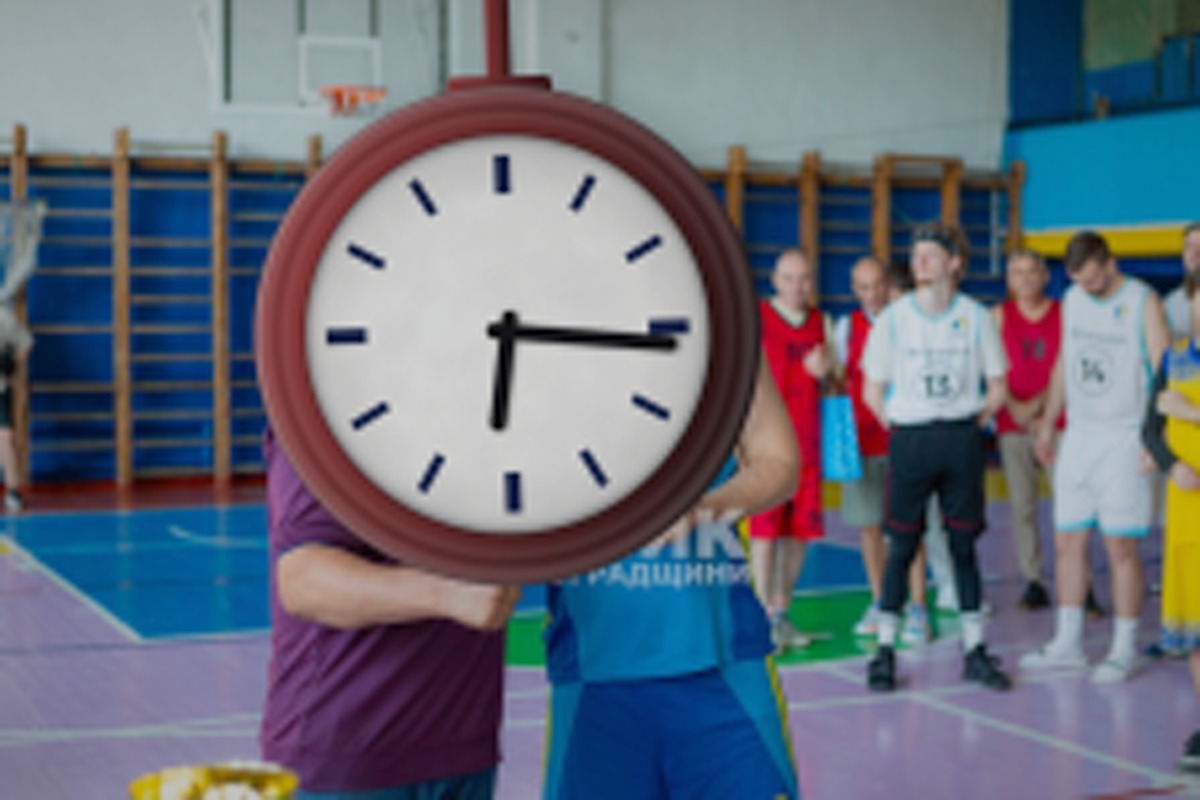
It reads 6.16
